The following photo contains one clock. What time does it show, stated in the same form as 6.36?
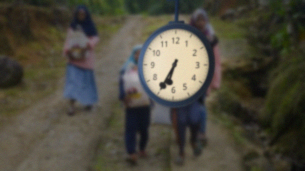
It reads 6.35
